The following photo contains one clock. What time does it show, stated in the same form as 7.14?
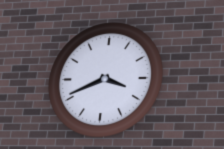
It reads 3.41
